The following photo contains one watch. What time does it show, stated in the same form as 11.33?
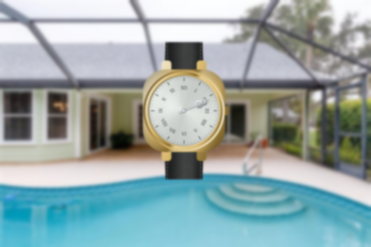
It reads 2.11
